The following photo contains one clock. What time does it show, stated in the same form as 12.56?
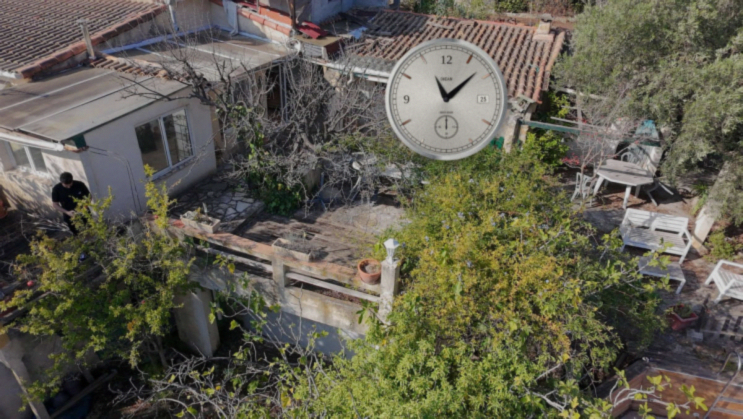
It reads 11.08
